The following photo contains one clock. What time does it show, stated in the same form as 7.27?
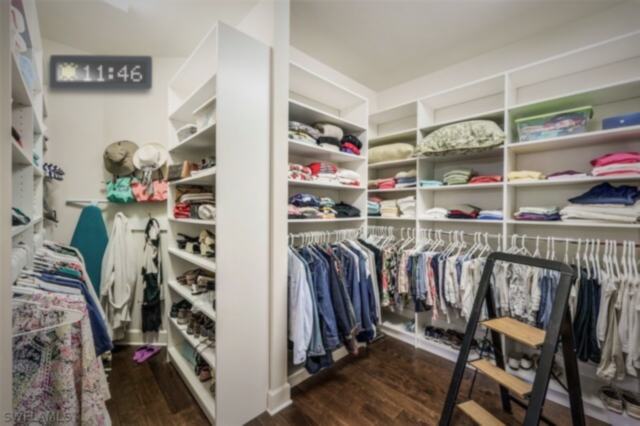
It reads 11.46
